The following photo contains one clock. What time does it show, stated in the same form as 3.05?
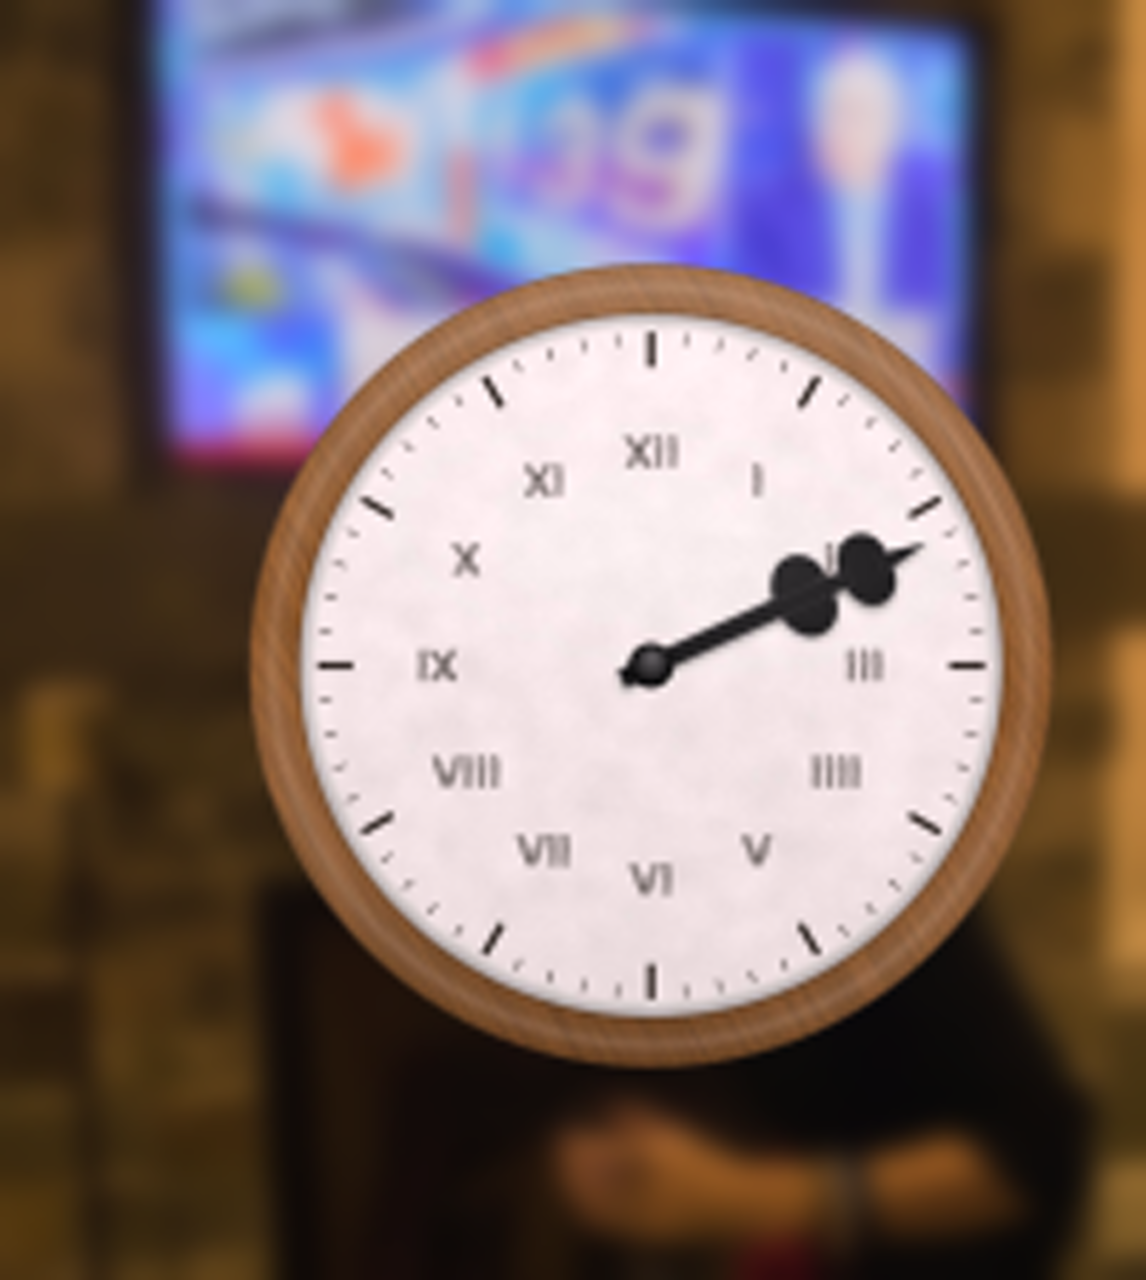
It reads 2.11
